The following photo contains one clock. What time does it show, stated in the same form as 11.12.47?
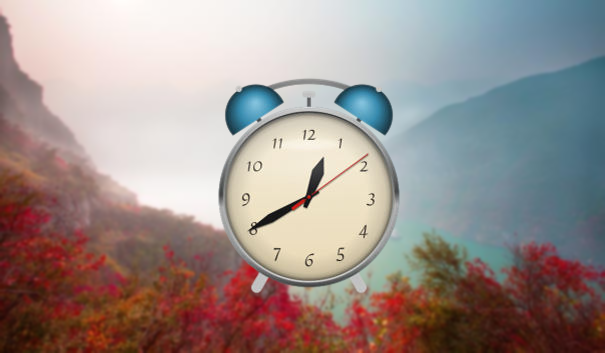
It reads 12.40.09
